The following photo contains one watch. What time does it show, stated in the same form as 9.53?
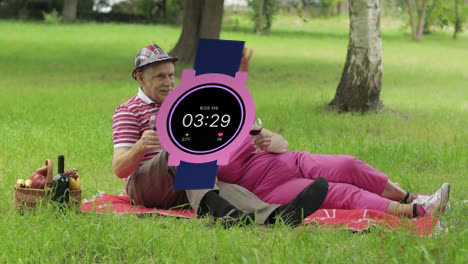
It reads 3.29
